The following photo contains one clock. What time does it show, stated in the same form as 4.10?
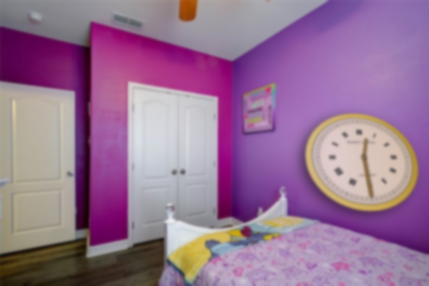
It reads 12.30
